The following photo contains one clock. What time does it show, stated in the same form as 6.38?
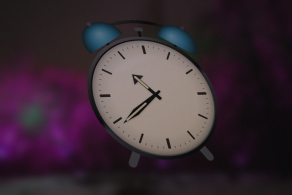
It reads 10.39
